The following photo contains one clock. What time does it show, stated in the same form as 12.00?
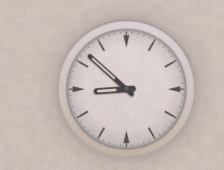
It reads 8.52
